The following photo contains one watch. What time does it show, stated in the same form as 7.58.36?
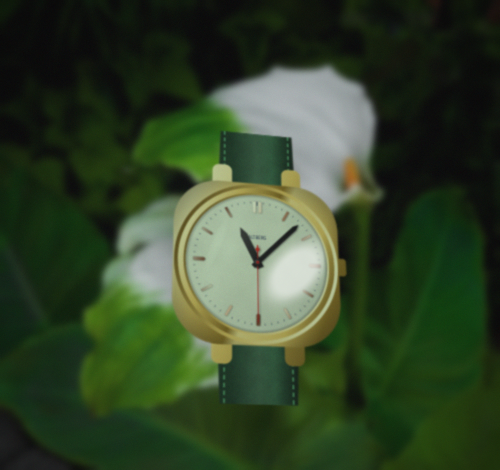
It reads 11.07.30
